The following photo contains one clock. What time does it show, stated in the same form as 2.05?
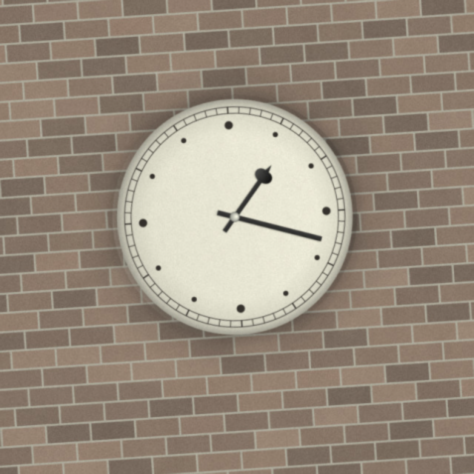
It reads 1.18
